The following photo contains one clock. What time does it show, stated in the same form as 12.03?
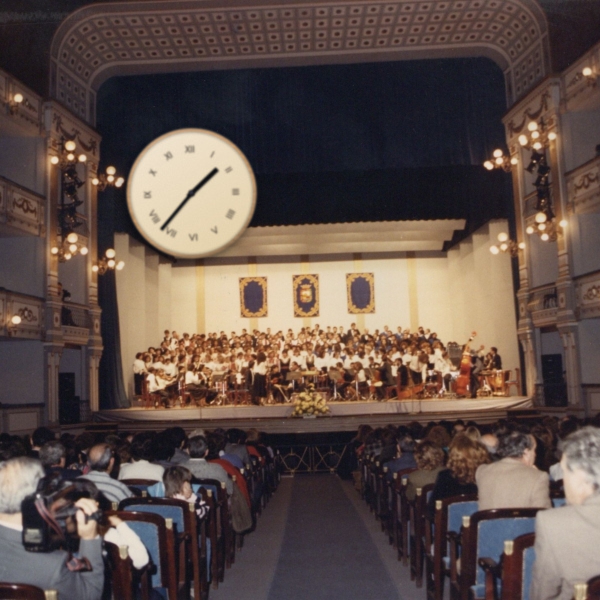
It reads 1.37
